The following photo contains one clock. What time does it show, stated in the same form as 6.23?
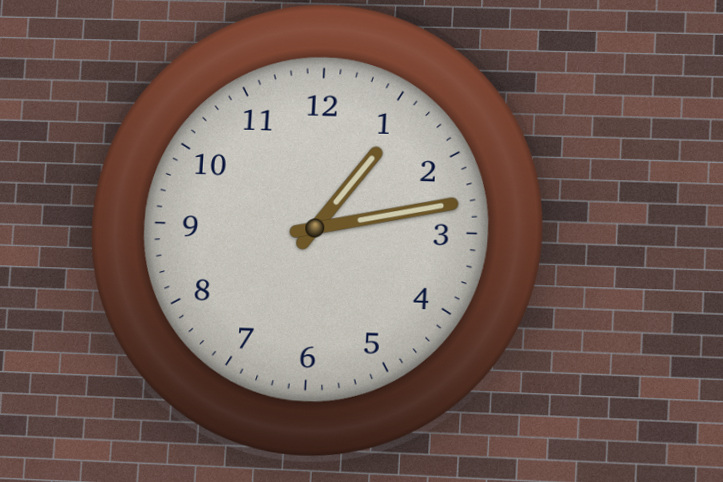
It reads 1.13
